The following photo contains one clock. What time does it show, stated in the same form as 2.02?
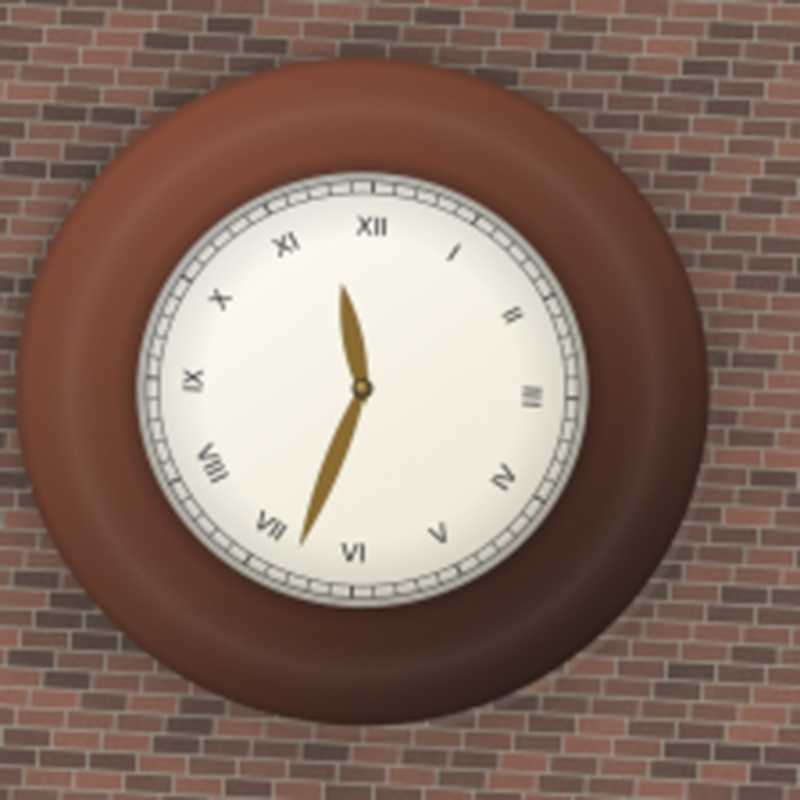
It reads 11.33
